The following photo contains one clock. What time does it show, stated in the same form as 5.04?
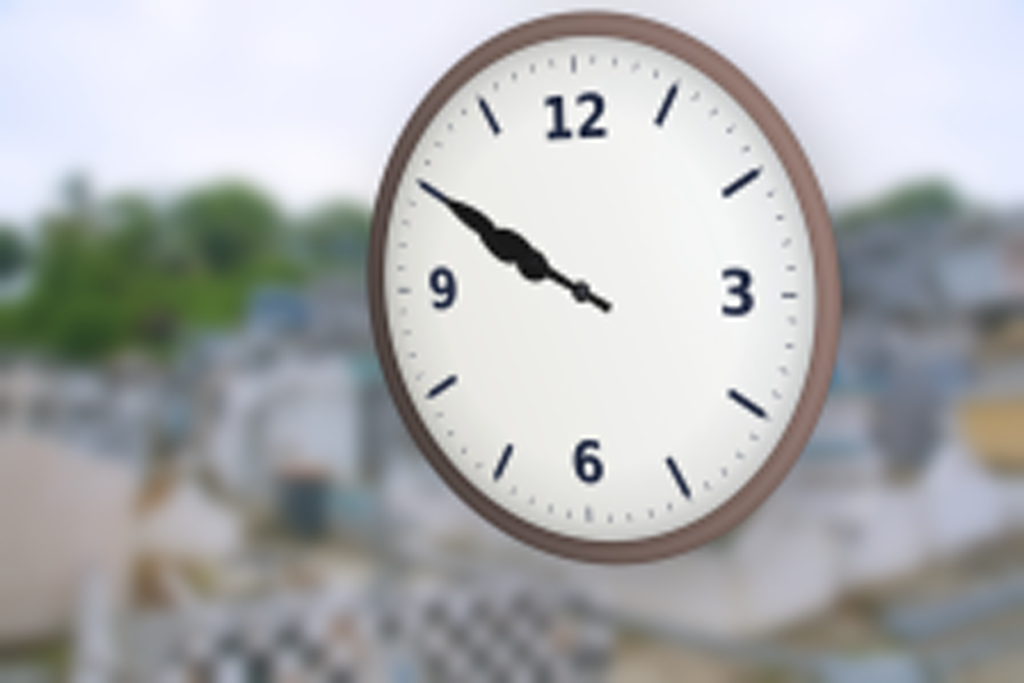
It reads 9.50
